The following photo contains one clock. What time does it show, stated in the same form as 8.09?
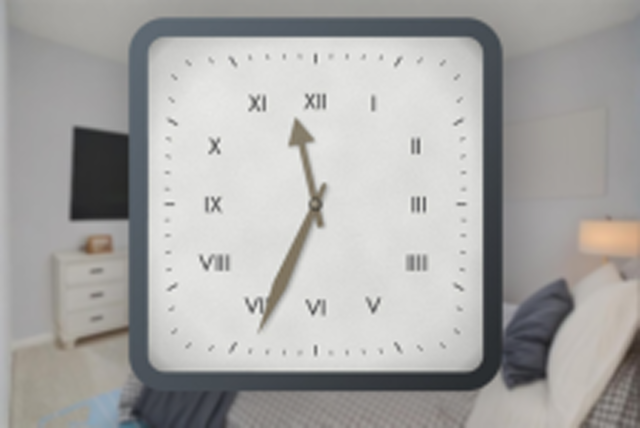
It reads 11.34
